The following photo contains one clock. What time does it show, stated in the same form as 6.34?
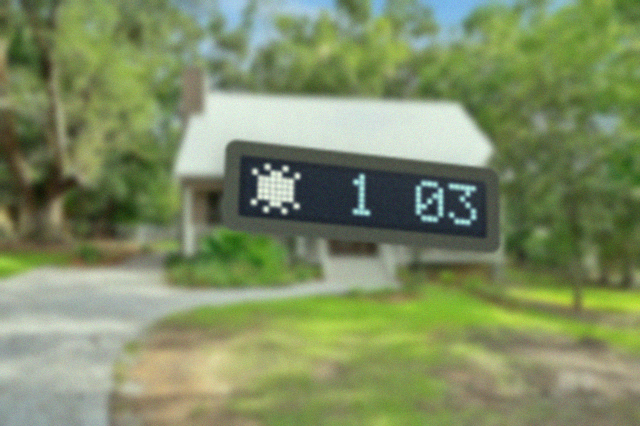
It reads 1.03
